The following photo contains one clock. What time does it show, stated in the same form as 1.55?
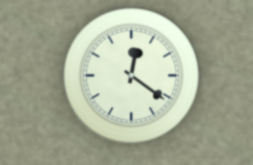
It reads 12.21
